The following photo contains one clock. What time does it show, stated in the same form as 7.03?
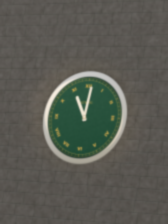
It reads 11.01
